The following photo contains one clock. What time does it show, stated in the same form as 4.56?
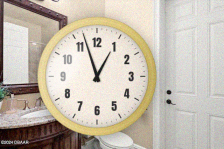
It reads 12.57
